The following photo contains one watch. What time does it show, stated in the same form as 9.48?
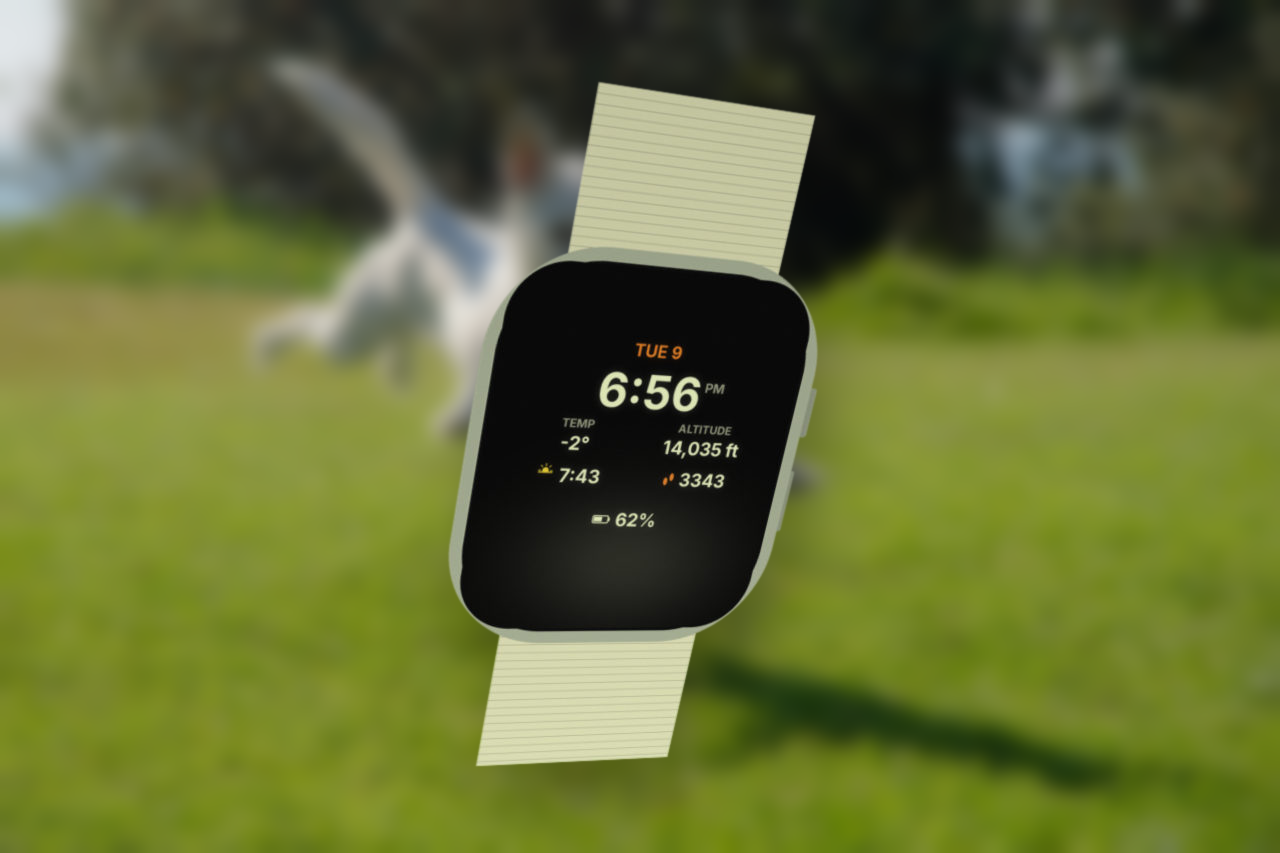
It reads 6.56
